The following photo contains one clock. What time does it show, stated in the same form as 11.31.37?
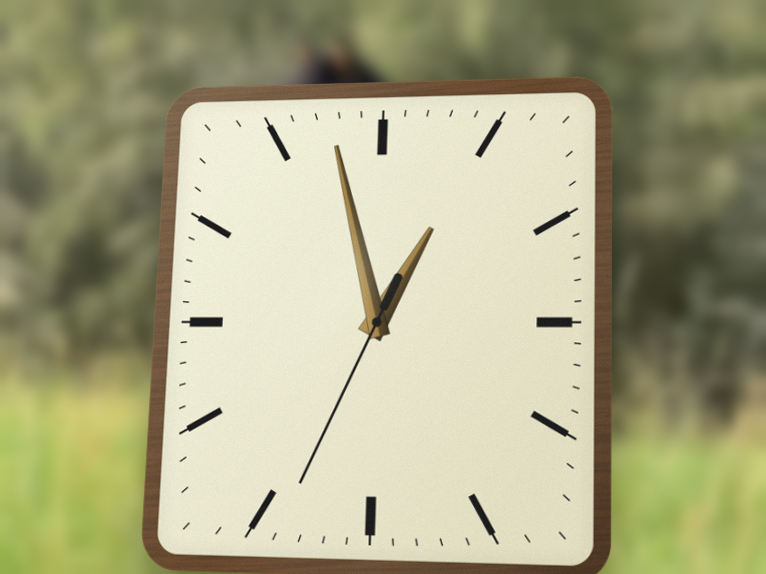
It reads 12.57.34
